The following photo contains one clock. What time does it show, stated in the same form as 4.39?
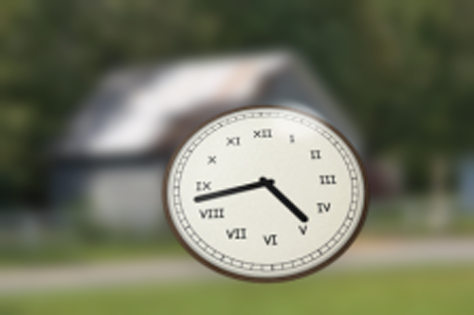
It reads 4.43
